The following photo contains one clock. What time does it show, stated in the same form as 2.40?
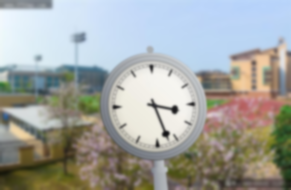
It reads 3.27
